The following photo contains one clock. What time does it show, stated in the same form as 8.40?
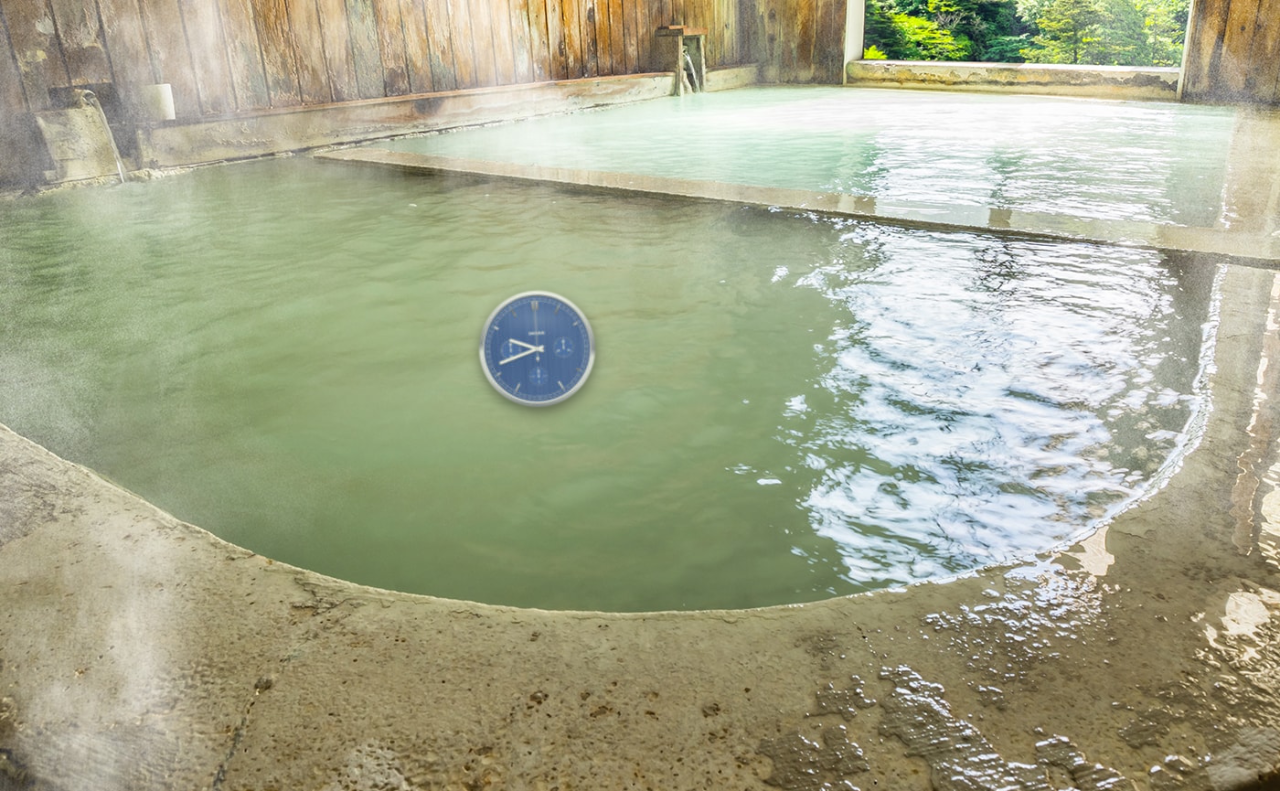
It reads 9.42
